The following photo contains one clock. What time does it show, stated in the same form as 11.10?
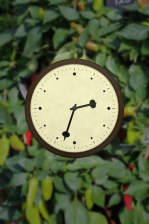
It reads 2.33
